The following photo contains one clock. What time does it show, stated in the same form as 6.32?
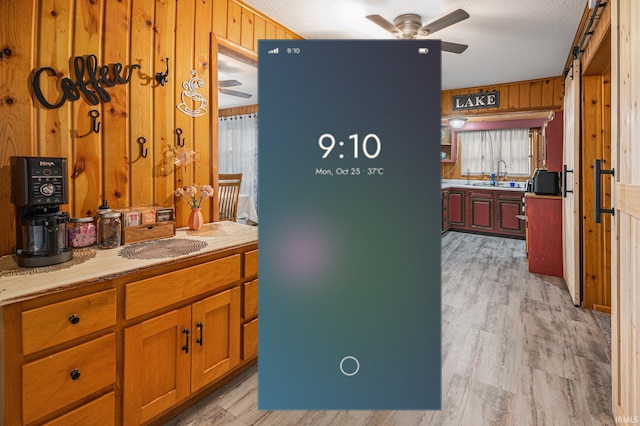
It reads 9.10
